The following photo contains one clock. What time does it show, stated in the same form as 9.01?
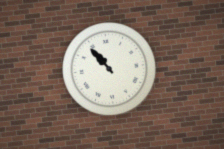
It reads 10.54
